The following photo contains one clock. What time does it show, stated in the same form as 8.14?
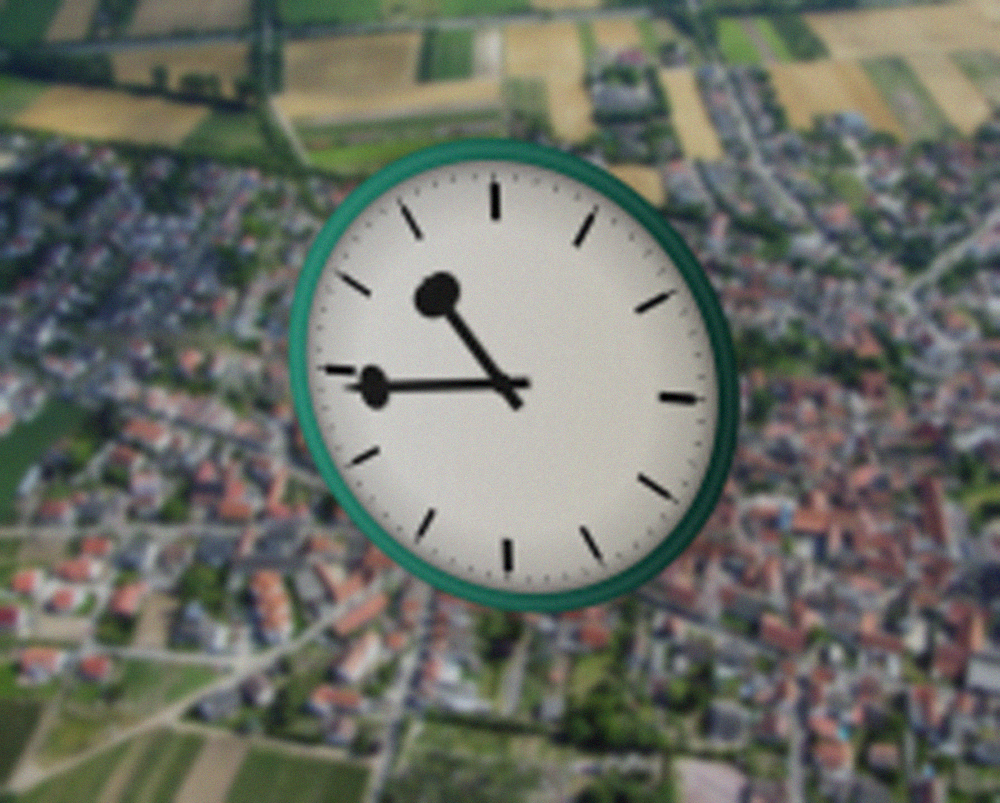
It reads 10.44
